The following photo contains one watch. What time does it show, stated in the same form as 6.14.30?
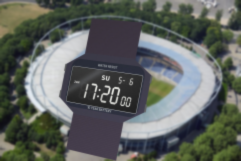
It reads 17.20.00
